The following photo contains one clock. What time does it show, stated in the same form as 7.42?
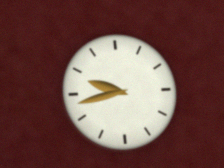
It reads 9.43
